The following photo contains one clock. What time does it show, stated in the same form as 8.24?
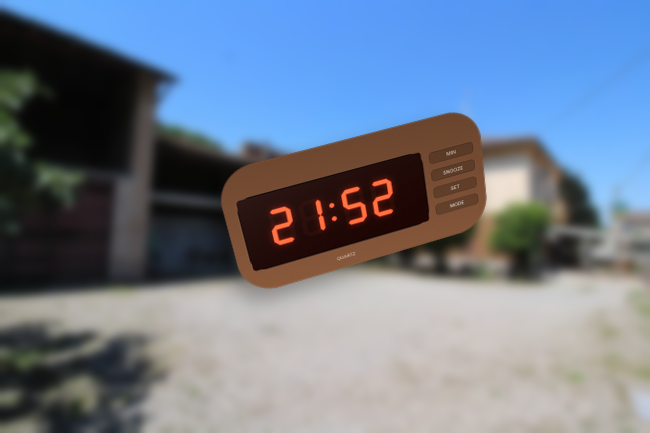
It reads 21.52
